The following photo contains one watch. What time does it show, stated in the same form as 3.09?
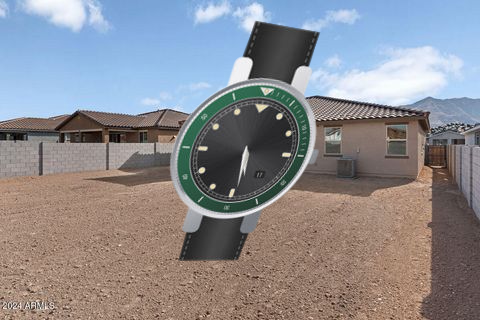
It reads 5.29
